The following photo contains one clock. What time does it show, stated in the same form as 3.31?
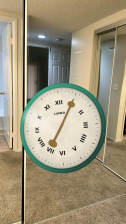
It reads 7.05
